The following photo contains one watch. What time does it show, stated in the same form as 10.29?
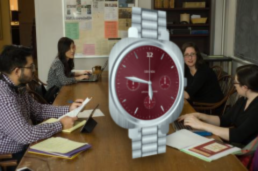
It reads 5.47
